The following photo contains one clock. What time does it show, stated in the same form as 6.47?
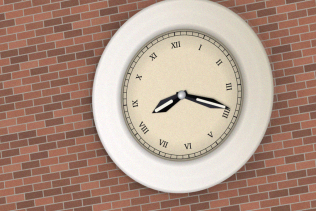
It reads 8.19
